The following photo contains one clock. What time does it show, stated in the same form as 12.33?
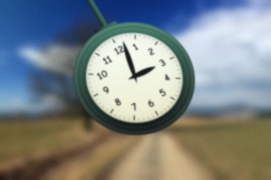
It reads 3.02
